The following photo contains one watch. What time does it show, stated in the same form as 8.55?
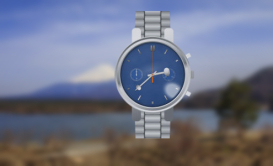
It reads 2.38
